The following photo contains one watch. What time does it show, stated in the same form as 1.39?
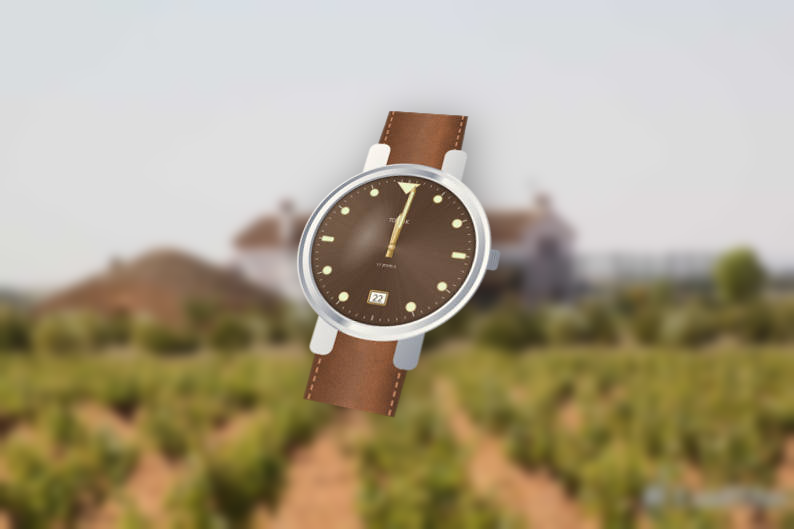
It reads 12.01
